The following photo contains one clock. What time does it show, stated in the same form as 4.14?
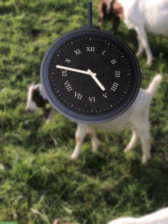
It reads 4.47
